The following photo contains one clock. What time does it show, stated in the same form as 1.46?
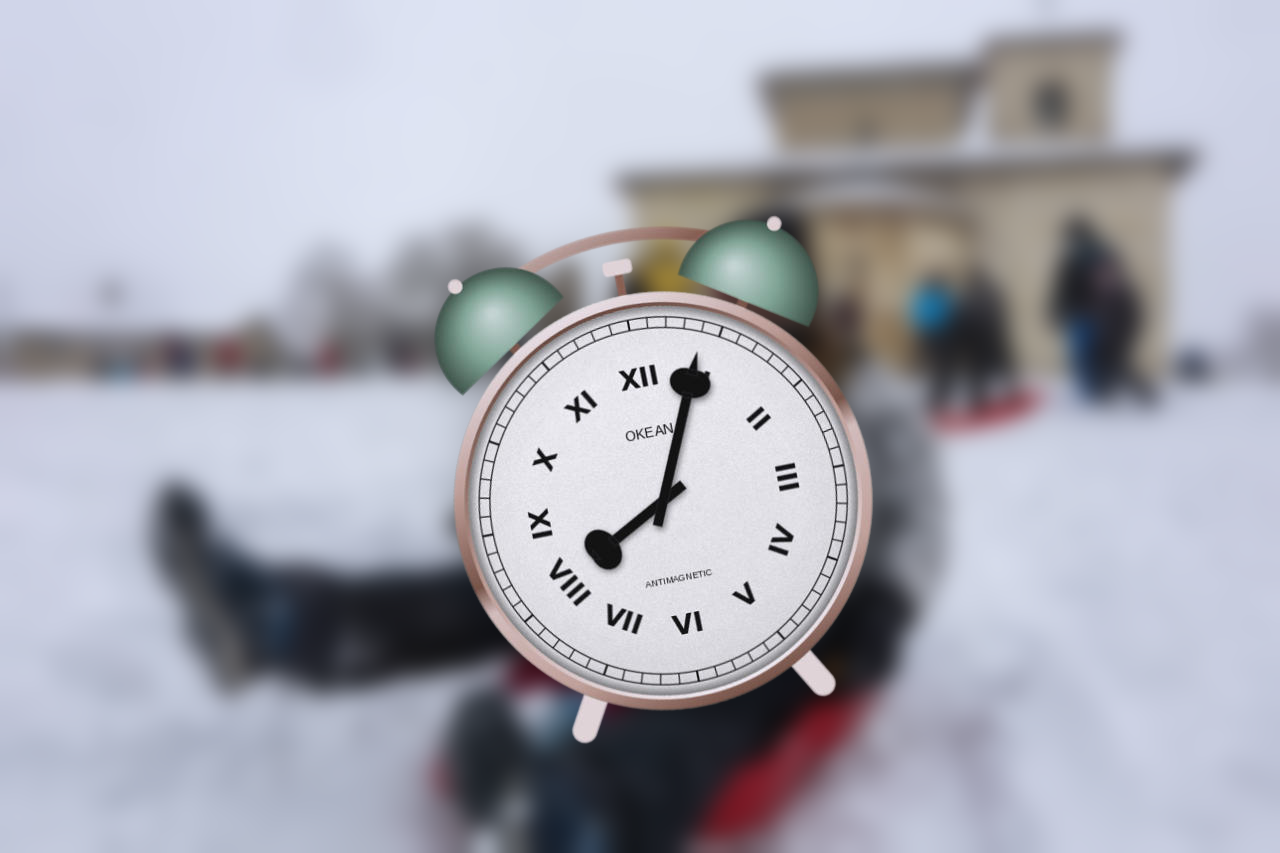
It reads 8.04
